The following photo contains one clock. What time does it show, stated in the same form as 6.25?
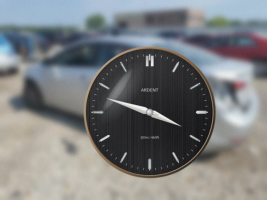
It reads 3.48
